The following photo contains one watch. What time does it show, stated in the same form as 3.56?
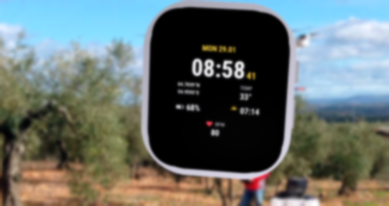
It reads 8.58
